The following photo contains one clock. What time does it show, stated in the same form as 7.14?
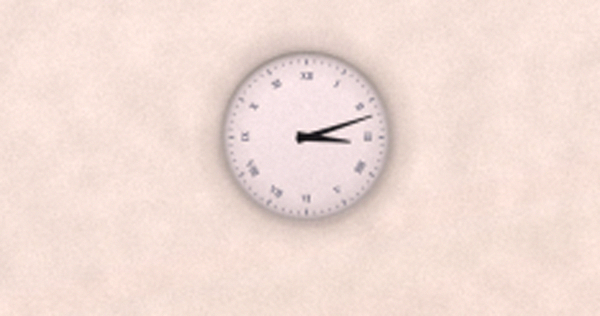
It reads 3.12
